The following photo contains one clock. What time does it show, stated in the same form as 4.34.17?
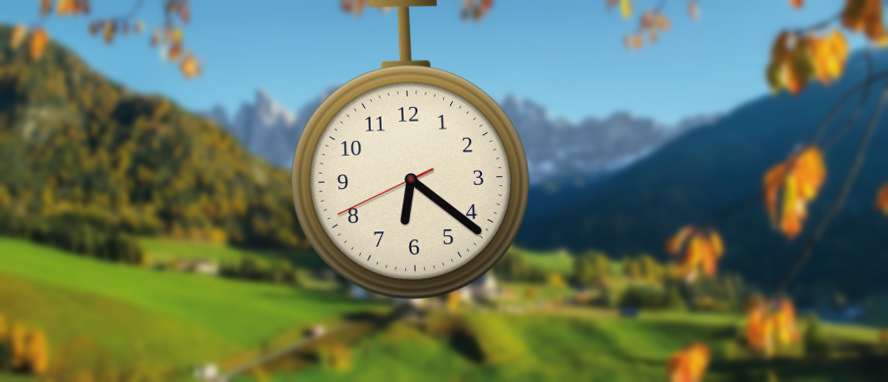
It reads 6.21.41
